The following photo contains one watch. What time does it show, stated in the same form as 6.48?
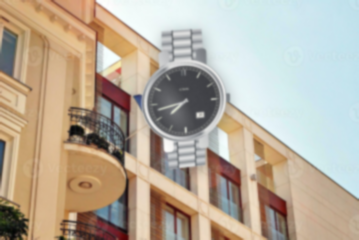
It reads 7.43
